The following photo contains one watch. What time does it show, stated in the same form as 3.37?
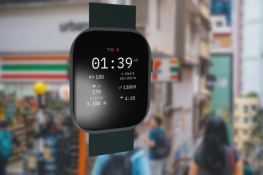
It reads 1.39
